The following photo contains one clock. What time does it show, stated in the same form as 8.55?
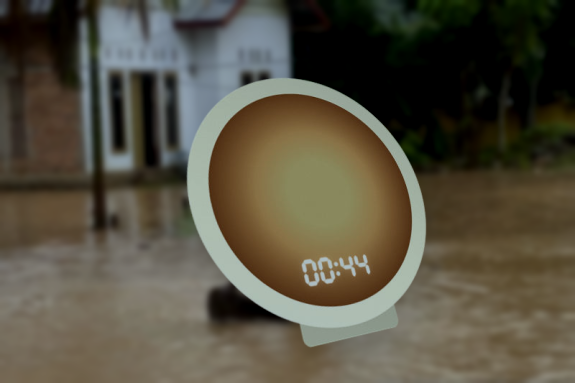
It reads 0.44
